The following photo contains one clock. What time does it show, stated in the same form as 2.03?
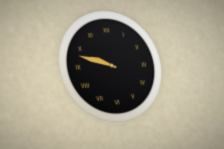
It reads 9.48
